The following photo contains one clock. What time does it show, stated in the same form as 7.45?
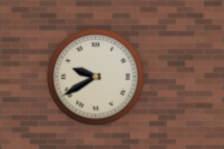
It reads 9.40
